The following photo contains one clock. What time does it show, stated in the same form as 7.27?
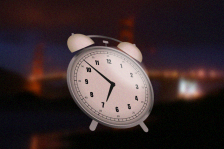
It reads 6.52
